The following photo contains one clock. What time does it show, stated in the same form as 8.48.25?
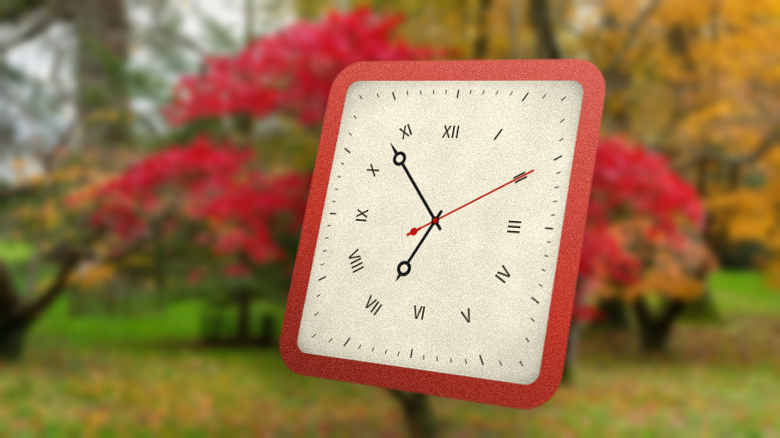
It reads 6.53.10
